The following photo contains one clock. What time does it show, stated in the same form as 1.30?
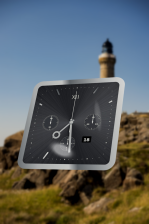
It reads 7.29
